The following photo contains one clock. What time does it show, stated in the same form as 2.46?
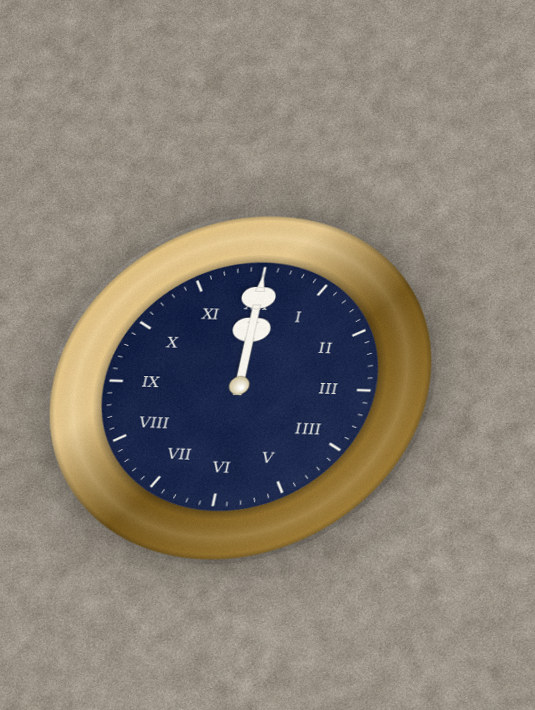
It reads 12.00
